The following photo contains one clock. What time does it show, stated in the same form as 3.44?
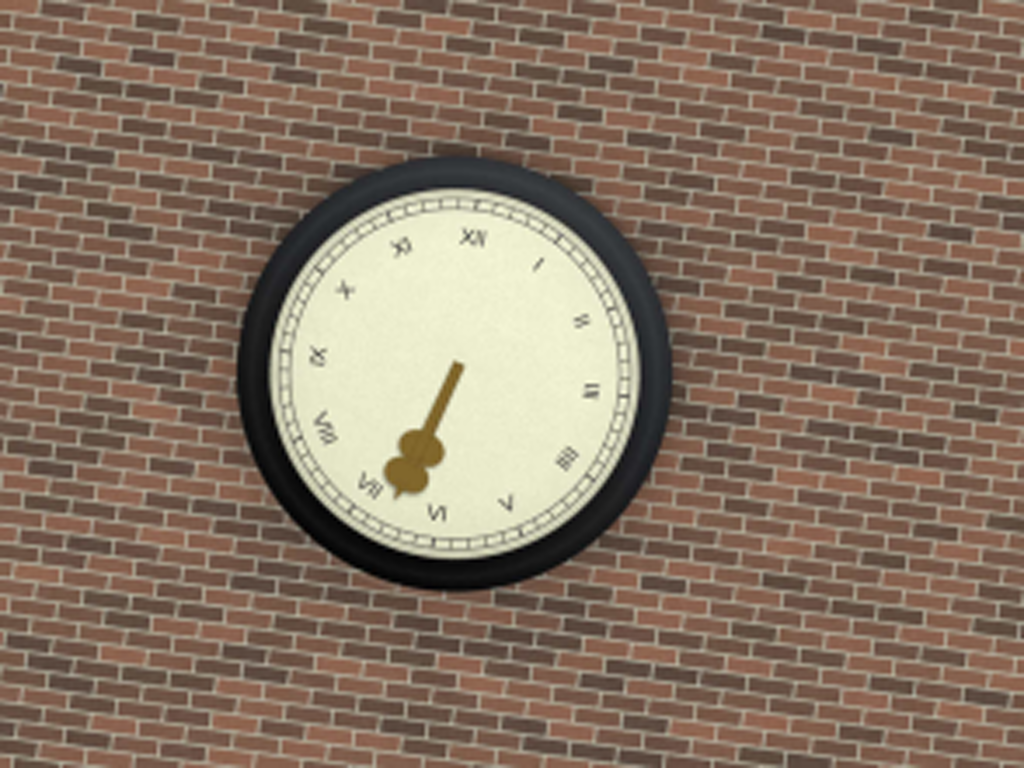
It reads 6.33
